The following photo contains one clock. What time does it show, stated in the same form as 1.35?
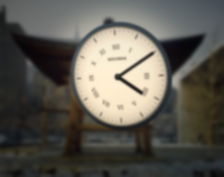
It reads 4.10
